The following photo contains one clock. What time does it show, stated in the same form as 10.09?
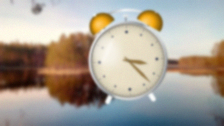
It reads 3.23
